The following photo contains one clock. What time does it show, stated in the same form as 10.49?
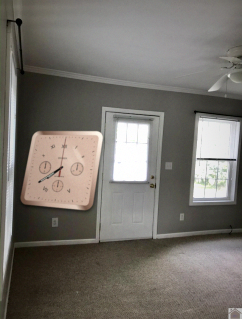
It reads 7.39
